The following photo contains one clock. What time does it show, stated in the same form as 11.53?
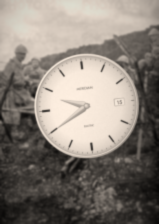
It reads 9.40
